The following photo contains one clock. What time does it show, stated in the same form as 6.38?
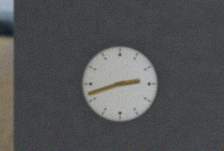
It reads 2.42
